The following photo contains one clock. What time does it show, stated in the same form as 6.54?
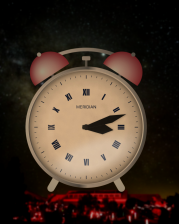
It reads 3.12
